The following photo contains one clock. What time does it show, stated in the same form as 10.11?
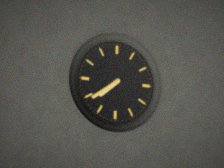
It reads 7.39
